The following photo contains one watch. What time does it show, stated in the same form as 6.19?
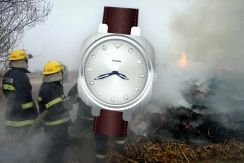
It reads 3.41
